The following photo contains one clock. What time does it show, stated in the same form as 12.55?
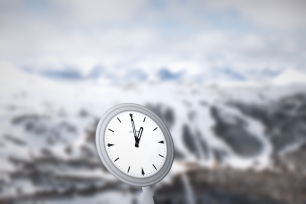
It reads 1.00
